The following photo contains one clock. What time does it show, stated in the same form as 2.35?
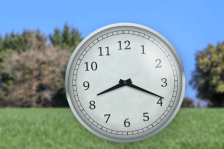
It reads 8.19
